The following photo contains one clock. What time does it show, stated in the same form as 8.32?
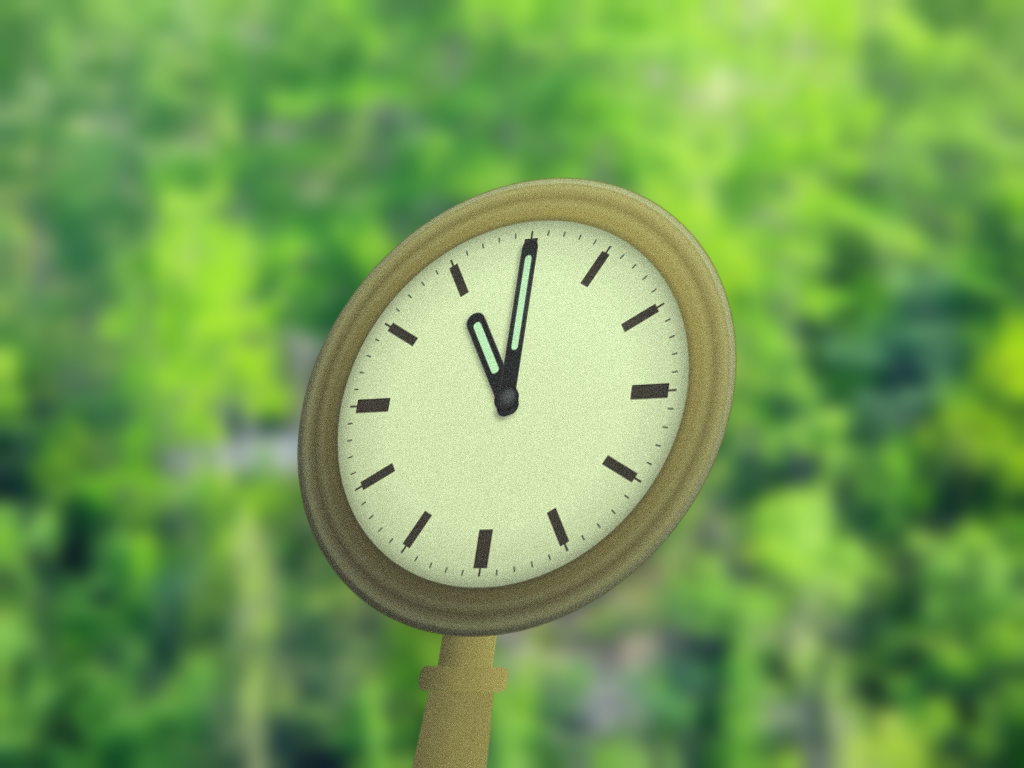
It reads 11.00
